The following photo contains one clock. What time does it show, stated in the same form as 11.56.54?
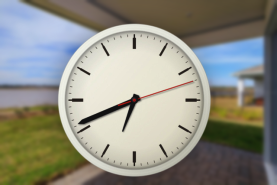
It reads 6.41.12
